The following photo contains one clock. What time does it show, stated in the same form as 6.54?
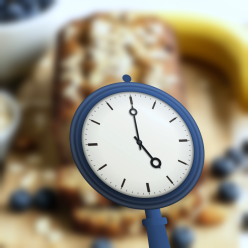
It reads 5.00
